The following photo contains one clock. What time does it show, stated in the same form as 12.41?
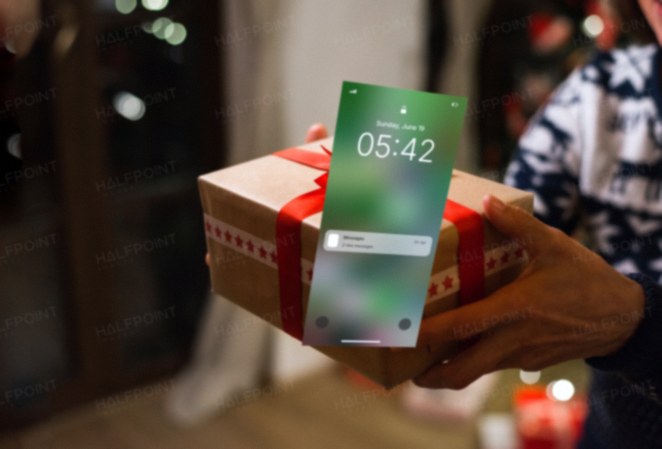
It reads 5.42
